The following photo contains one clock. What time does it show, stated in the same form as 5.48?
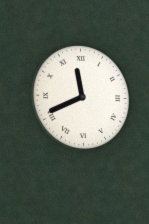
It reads 11.41
